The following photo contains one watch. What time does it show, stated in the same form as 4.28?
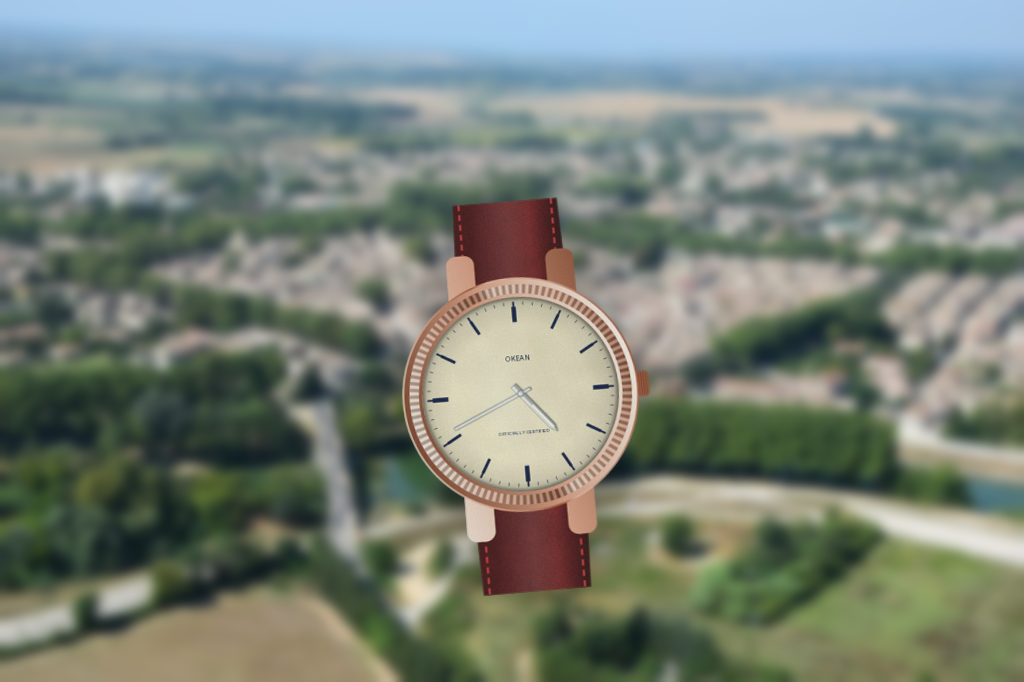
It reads 4.41
